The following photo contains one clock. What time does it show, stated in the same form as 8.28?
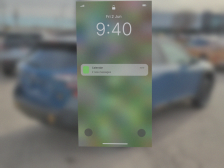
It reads 9.40
